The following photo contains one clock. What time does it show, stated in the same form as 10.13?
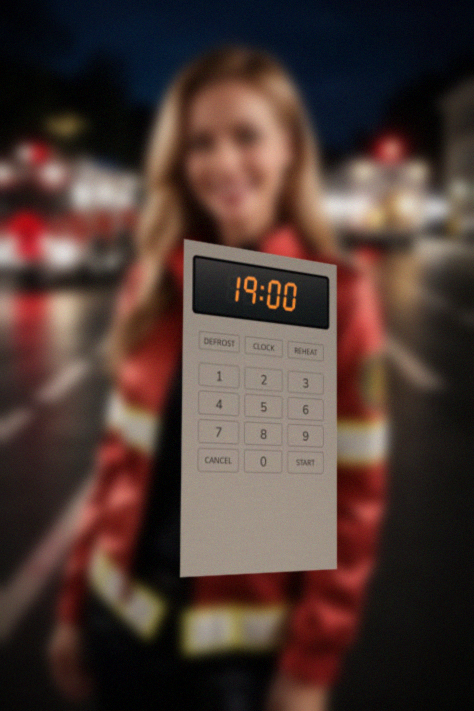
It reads 19.00
